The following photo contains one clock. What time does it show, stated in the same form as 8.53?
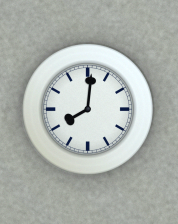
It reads 8.01
